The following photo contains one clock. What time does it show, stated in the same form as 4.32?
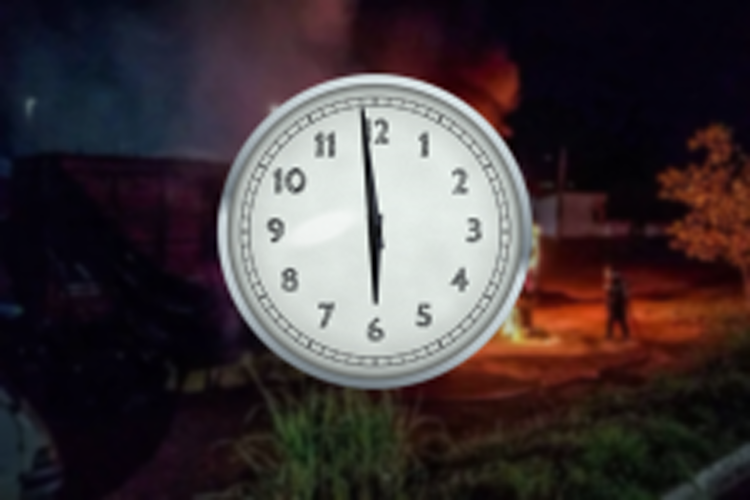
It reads 5.59
